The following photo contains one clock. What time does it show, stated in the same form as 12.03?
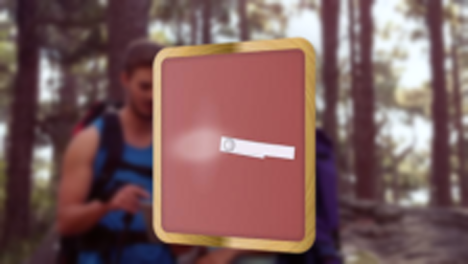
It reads 3.16
